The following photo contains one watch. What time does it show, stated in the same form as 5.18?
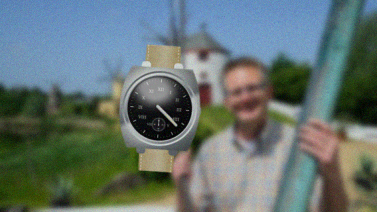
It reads 4.22
